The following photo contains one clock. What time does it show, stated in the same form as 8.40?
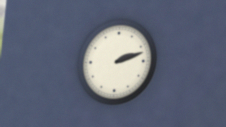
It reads 2.12
